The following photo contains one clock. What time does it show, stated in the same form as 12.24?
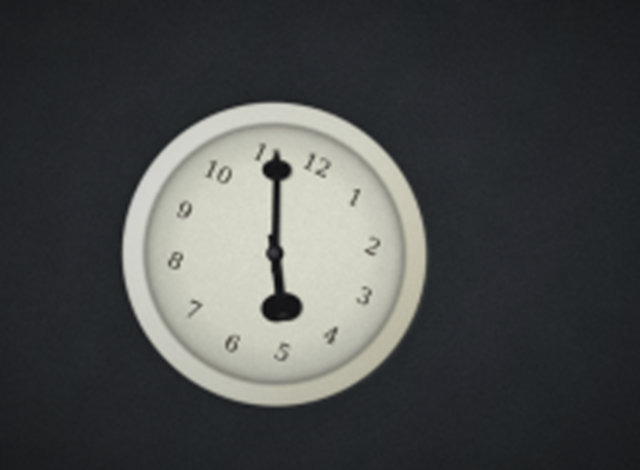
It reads 4.56
